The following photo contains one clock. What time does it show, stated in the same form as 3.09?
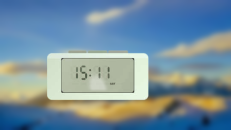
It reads 15.11
